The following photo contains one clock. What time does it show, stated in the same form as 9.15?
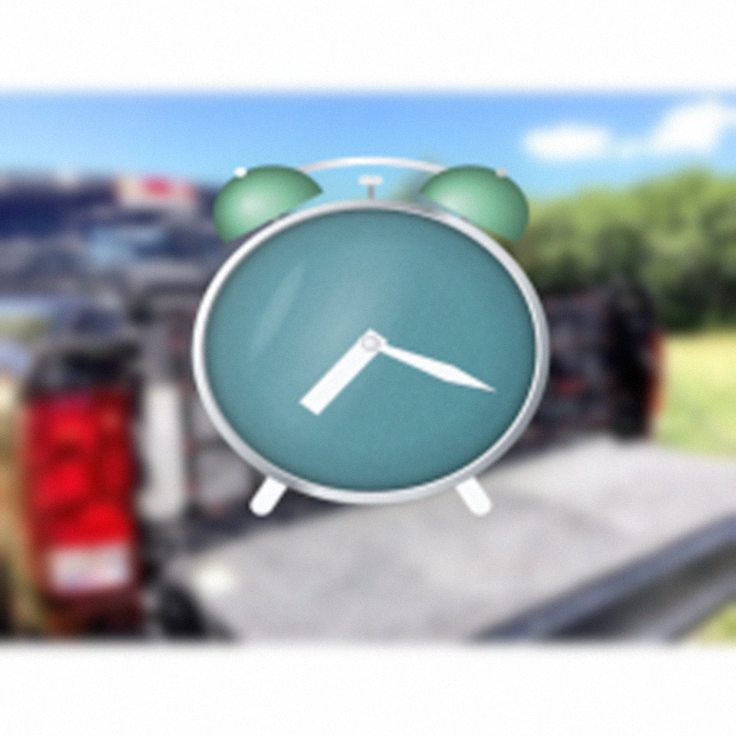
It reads 7.19
